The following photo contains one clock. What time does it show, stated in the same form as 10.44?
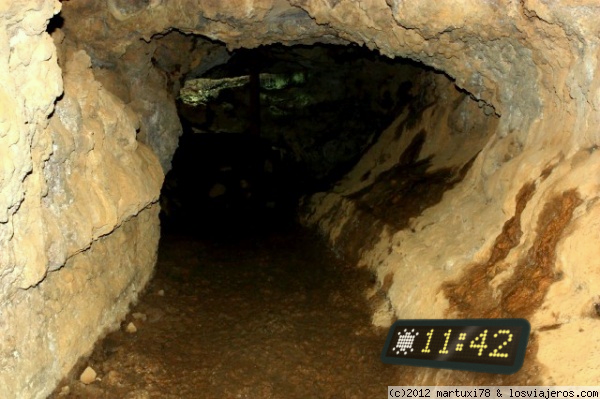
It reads 11.42
